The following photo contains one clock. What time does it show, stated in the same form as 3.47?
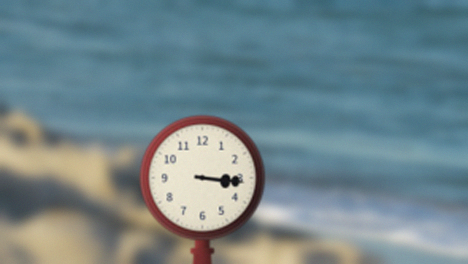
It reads 3.16
